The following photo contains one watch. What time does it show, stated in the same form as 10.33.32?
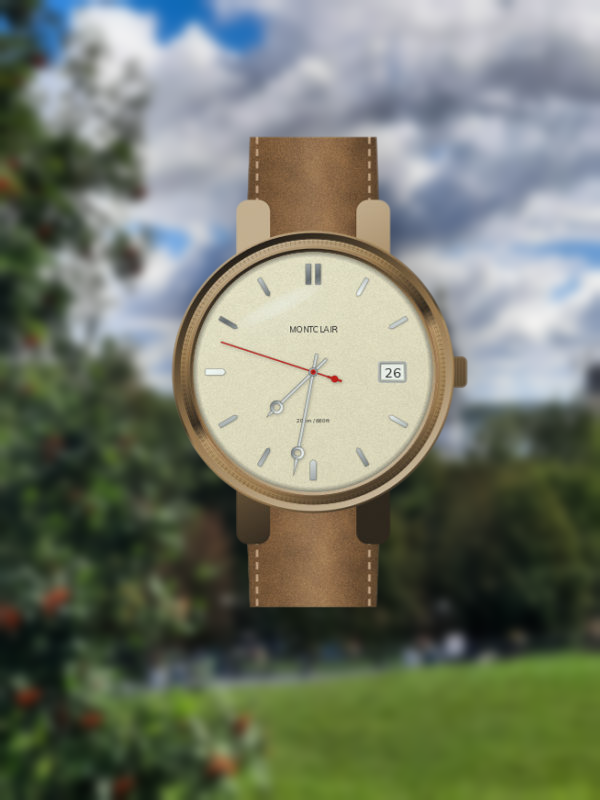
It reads 7.31.48
